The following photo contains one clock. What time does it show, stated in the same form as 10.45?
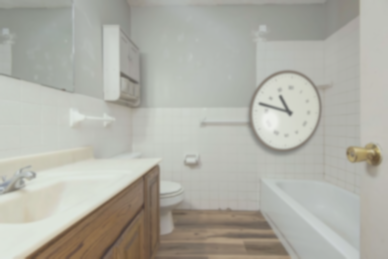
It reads 10.47
